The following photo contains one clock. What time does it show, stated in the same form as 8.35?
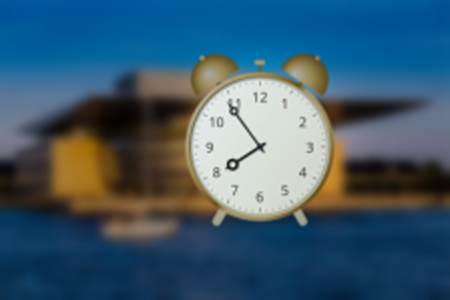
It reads 7.54
